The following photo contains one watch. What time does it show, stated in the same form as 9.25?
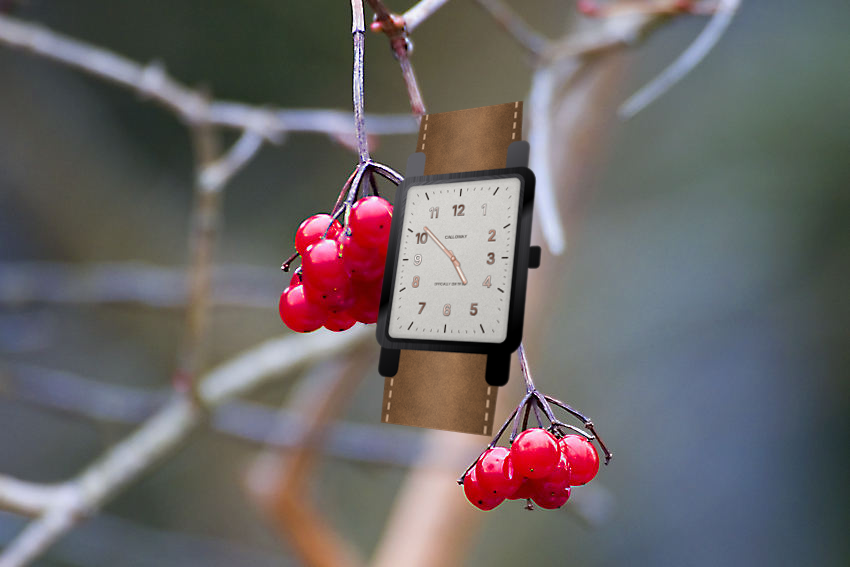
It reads 4.52
